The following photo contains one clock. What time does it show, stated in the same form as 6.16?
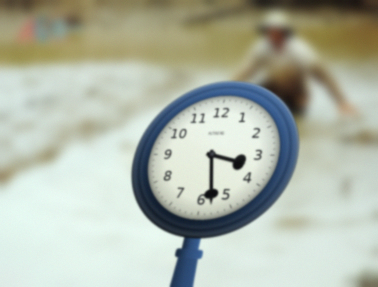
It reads 3.28
